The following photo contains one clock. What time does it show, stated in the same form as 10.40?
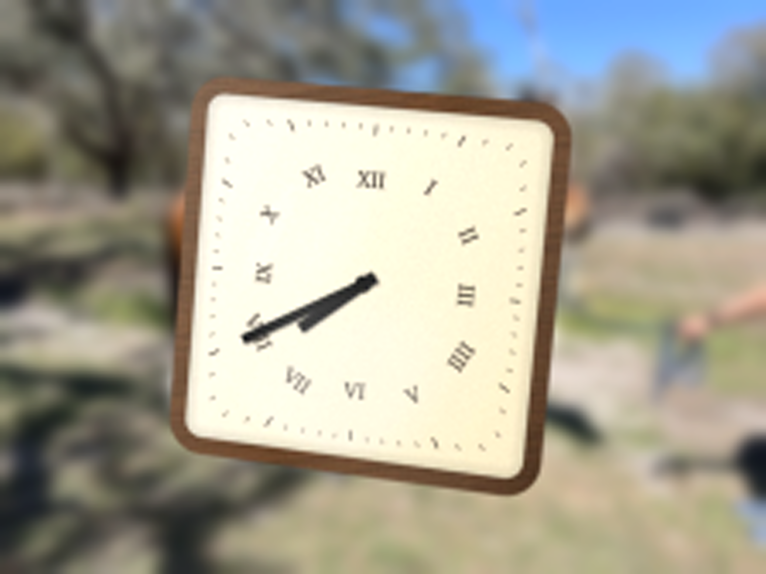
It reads 7.40
